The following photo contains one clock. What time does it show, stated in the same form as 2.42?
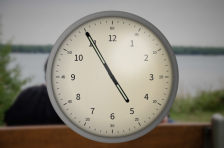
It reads 4.55
